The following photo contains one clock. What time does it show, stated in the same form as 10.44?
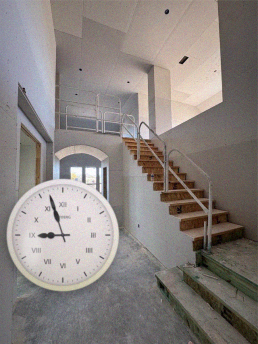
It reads 8.57
